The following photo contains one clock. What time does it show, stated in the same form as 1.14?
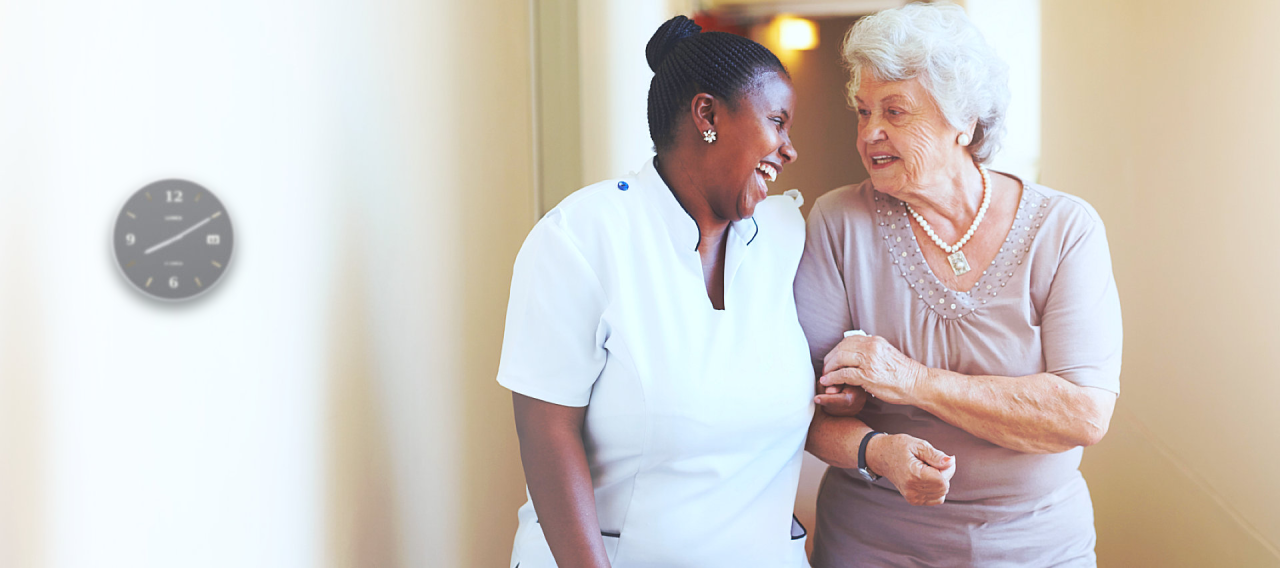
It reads 8.10
